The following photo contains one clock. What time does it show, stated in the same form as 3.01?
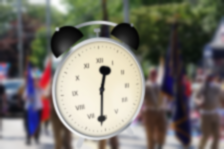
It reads 12.31
